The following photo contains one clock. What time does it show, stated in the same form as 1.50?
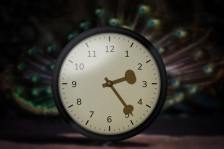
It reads 2.24
